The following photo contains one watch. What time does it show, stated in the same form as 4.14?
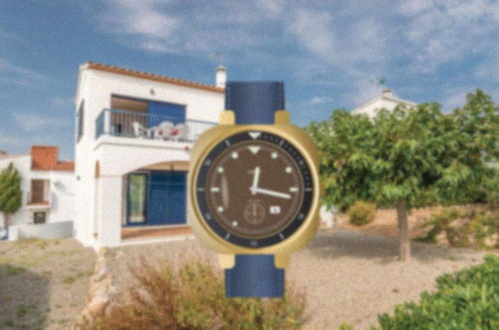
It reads 12.17
